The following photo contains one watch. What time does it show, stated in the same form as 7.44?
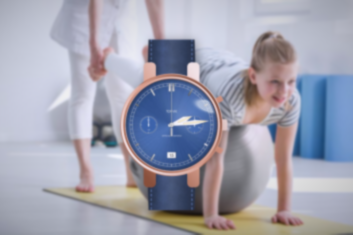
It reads 2.14
